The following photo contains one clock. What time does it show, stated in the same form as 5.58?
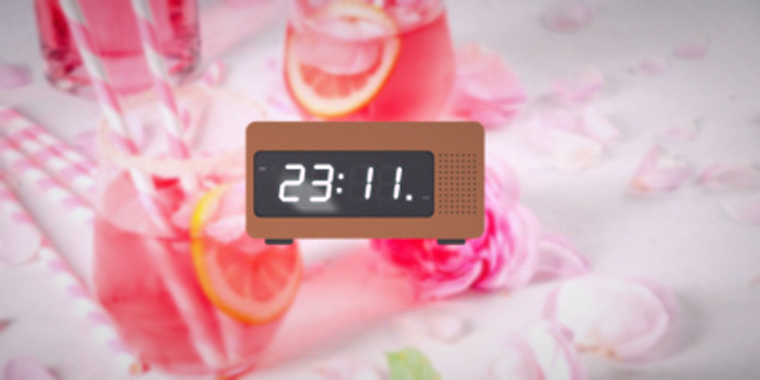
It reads 23.11
